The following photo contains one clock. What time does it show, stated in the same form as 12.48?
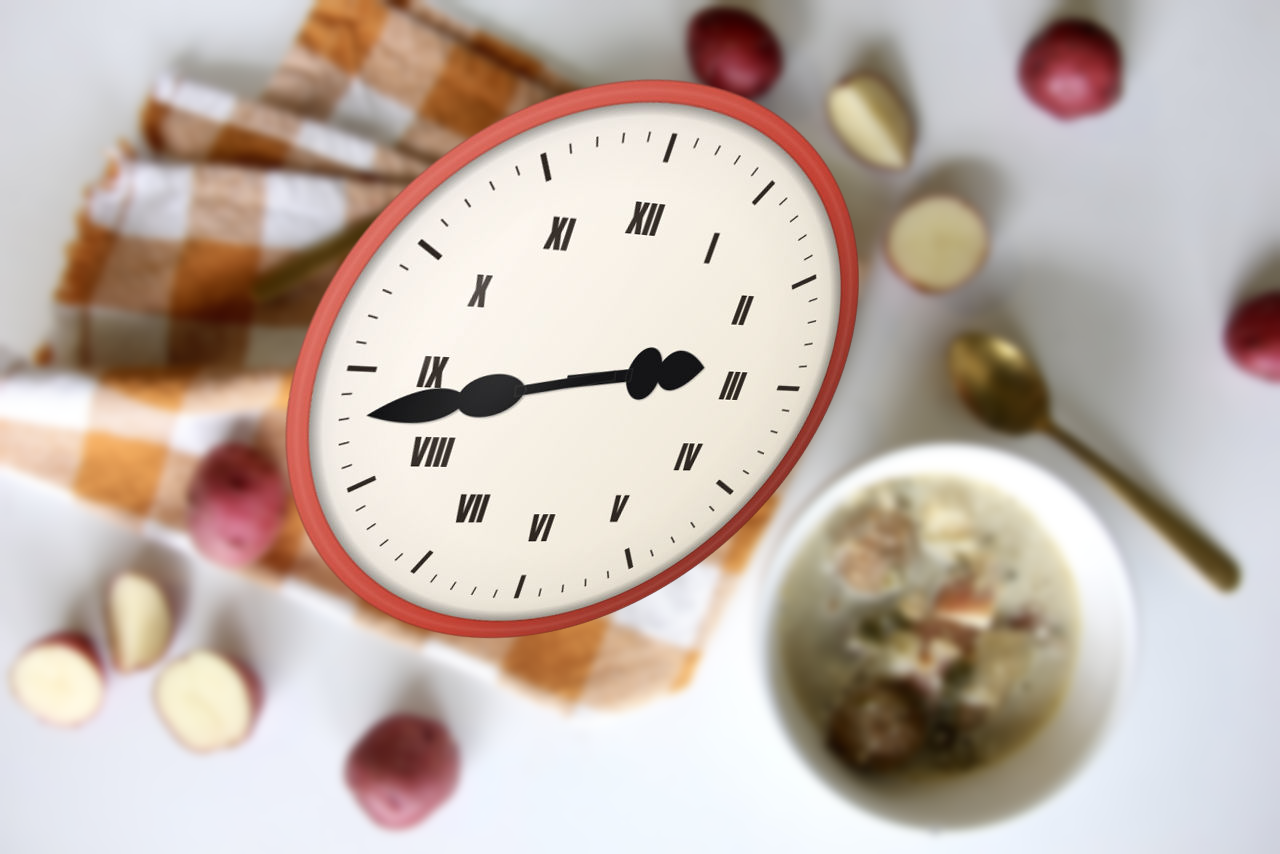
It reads 2.43
